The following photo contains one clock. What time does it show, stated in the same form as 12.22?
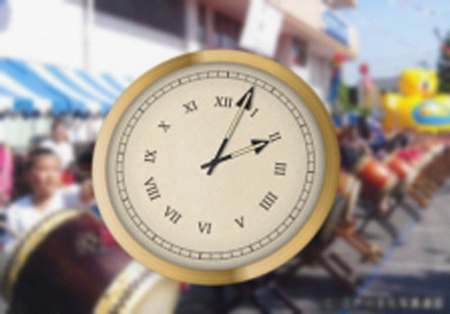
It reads 2.03
